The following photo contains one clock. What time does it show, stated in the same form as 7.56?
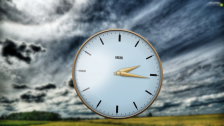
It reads 2.16
